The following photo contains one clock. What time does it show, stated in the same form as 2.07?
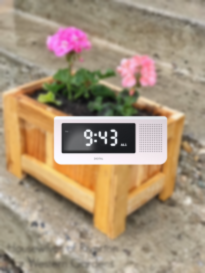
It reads 9.43
